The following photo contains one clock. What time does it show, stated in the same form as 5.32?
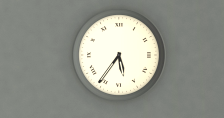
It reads 5.36
